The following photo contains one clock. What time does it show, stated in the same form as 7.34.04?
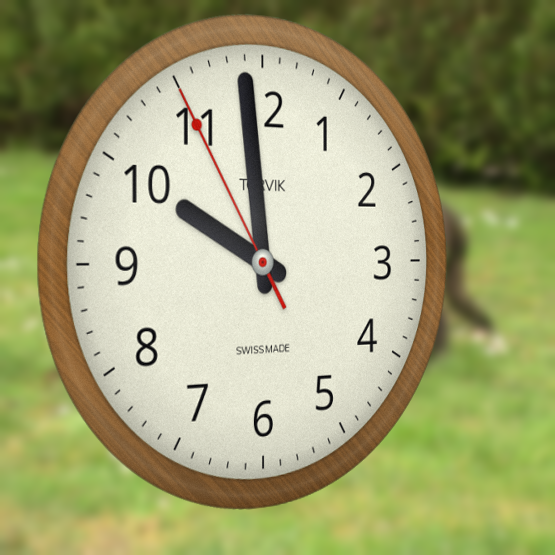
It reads 9.58.55
